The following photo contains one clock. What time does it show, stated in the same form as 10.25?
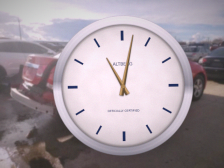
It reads 11.02
